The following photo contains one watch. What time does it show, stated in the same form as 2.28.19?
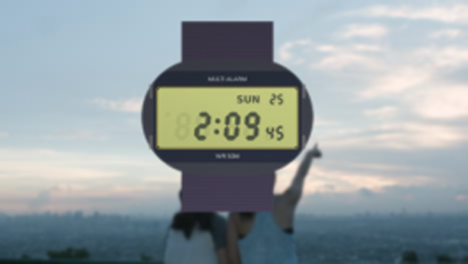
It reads 2.09.45
